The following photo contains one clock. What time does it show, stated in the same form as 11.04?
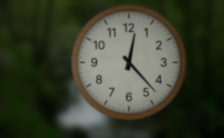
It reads 12.23
